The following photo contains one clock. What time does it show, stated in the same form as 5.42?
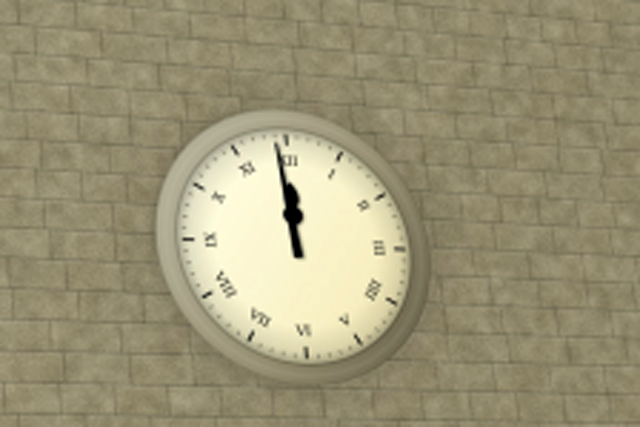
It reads 11.59
